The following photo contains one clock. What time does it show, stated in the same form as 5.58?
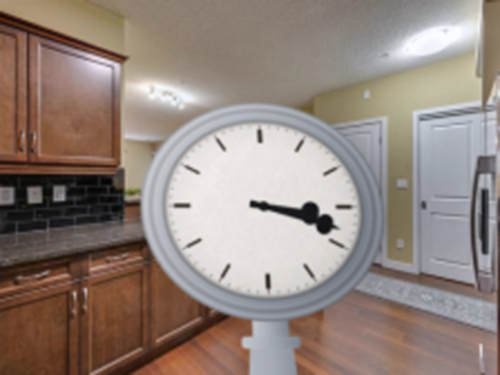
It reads 3.18
